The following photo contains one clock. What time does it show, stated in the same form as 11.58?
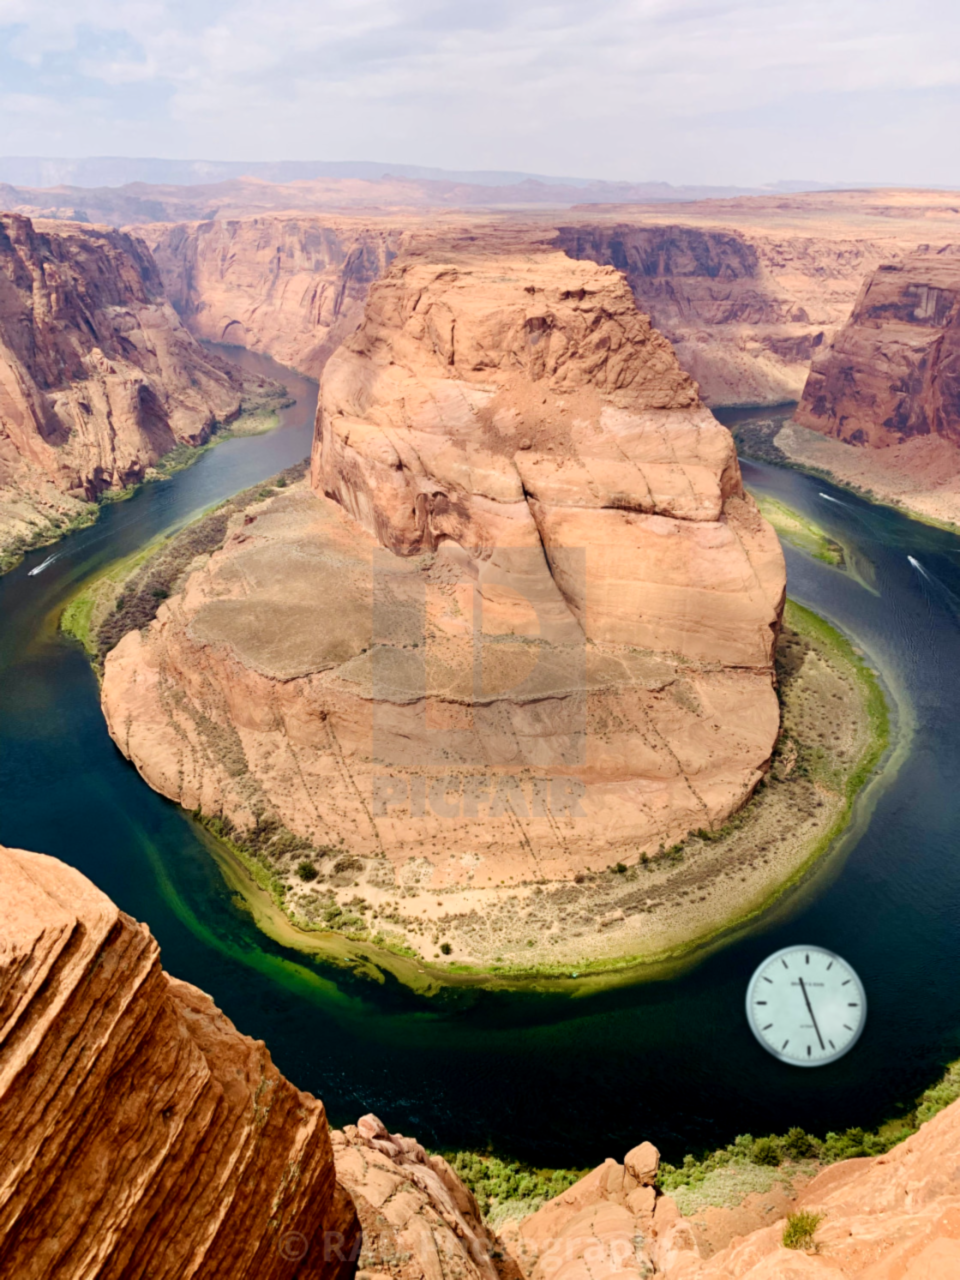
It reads 11.27
